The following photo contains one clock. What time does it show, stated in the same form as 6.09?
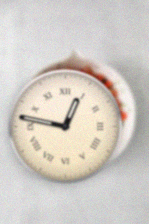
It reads 12.47
